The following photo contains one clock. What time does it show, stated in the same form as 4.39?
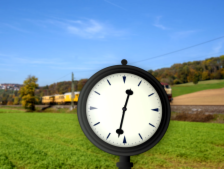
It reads 12.32
